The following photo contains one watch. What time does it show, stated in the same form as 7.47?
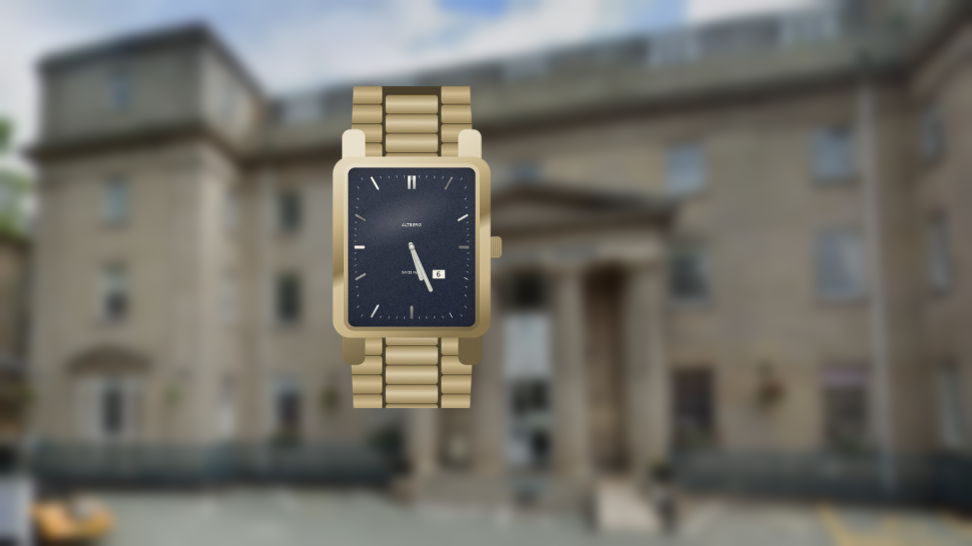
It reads 5.26
